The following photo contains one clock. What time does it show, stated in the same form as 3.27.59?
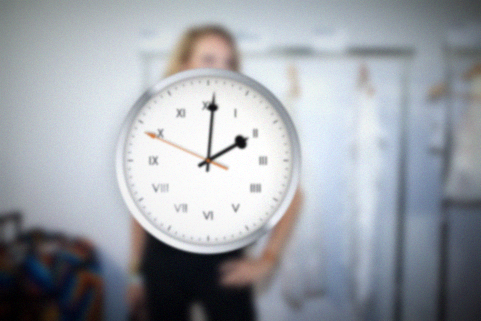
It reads 2.00.49
